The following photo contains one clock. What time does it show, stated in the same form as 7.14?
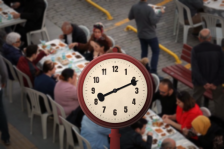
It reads 8.11
